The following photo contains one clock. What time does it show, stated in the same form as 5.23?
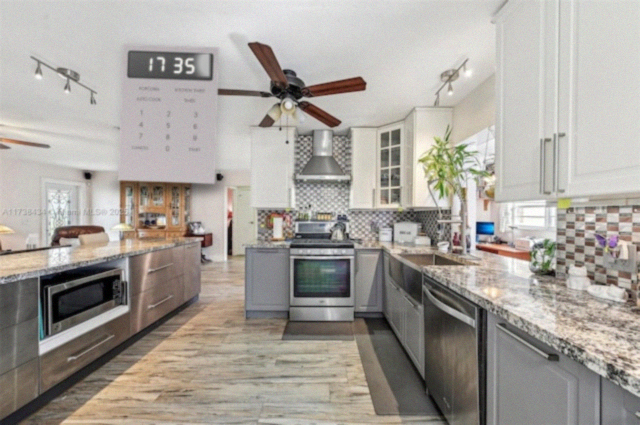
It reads 17.35
